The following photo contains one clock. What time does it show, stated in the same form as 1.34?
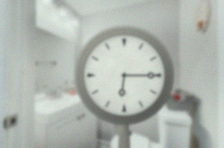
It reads 6.15
